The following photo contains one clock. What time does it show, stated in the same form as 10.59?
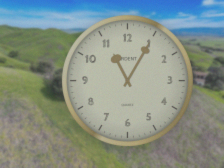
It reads 11.05
